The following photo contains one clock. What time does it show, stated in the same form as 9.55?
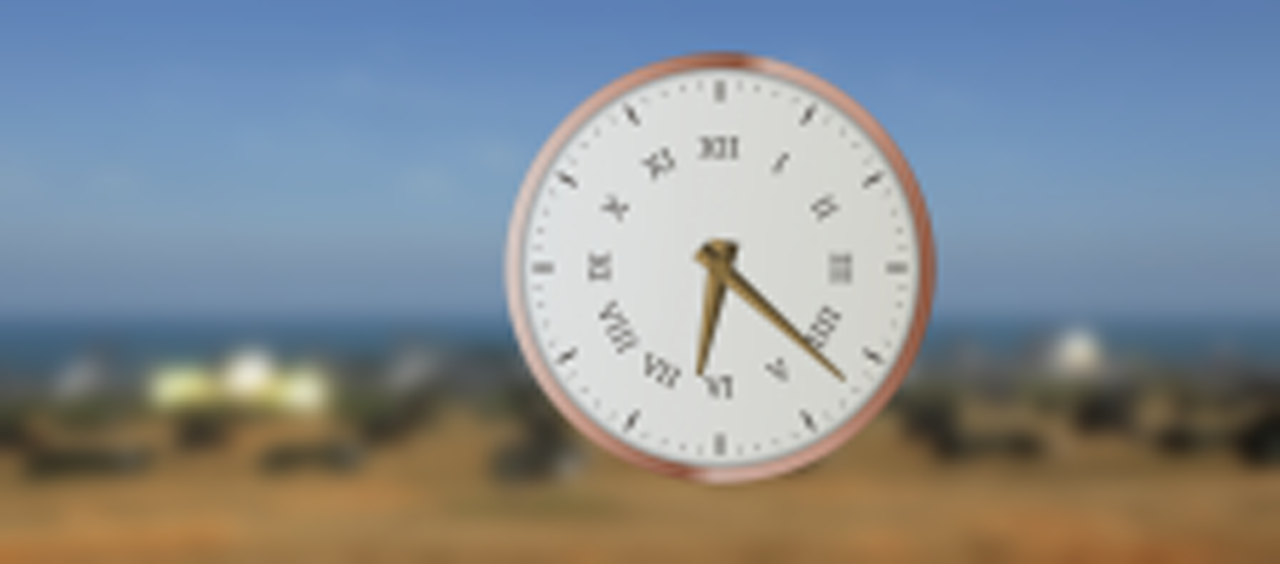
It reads 6.22
